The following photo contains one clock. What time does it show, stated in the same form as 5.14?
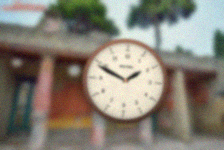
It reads 1.49
